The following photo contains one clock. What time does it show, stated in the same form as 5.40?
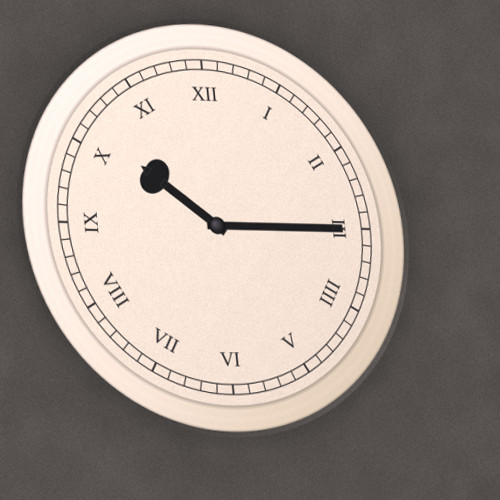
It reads 10.15
